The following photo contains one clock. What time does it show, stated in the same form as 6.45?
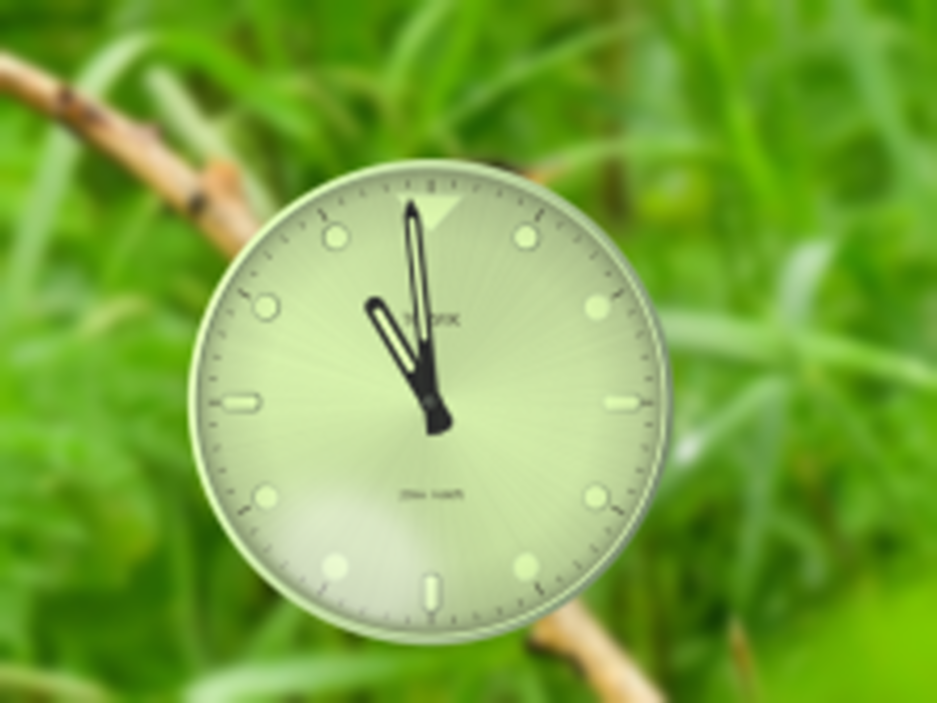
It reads 10.59
